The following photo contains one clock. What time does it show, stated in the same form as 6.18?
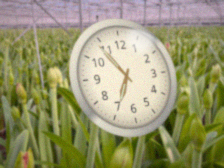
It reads 6.54
